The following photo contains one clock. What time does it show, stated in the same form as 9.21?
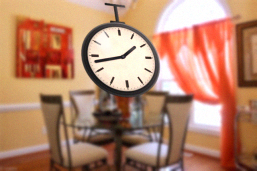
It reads 1.43
